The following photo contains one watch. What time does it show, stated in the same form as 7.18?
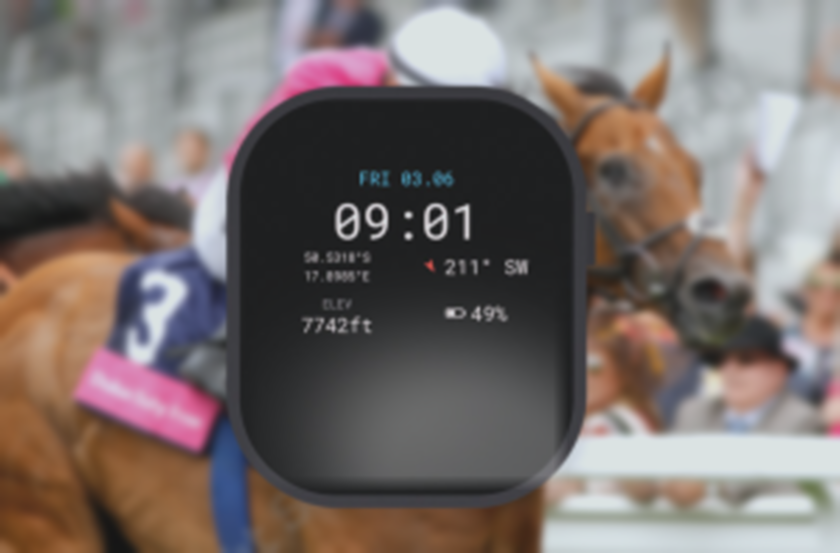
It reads 9.01
